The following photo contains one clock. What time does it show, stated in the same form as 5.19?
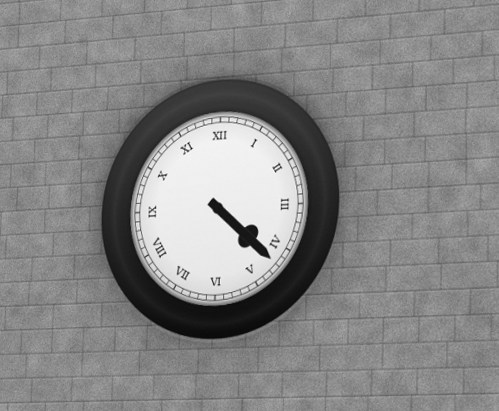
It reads 4.22
